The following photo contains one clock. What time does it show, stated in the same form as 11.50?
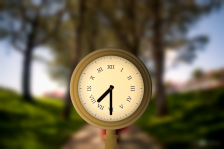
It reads 7.30
